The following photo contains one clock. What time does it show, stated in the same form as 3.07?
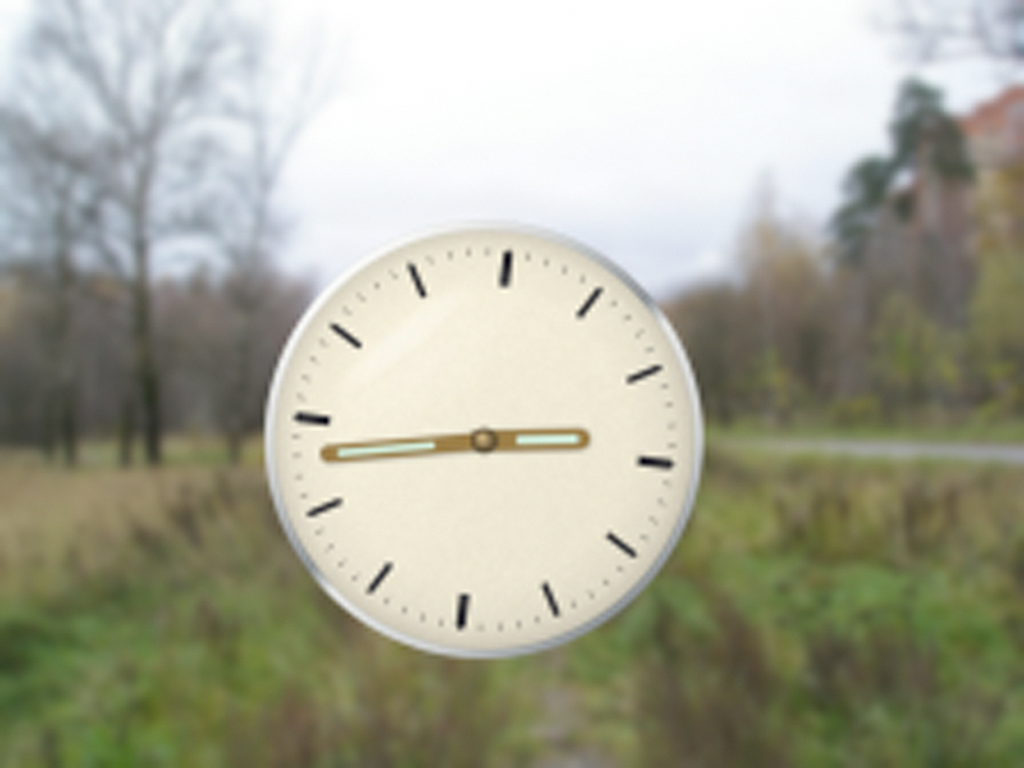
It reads 2.43
